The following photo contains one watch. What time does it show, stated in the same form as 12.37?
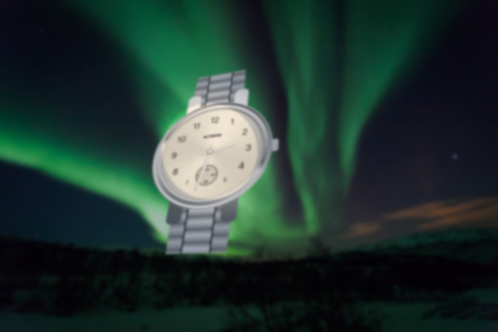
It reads 2.32
